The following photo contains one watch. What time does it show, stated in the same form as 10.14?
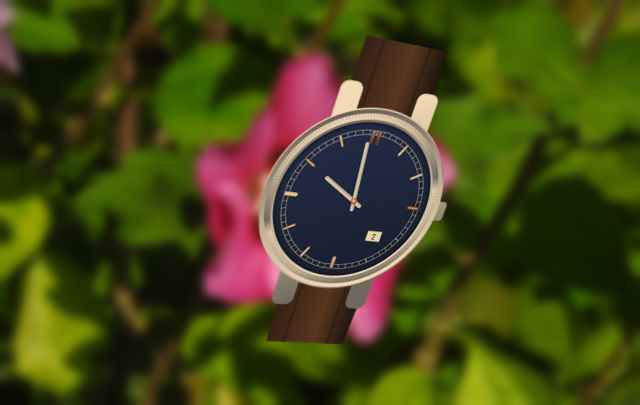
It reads 9.59
